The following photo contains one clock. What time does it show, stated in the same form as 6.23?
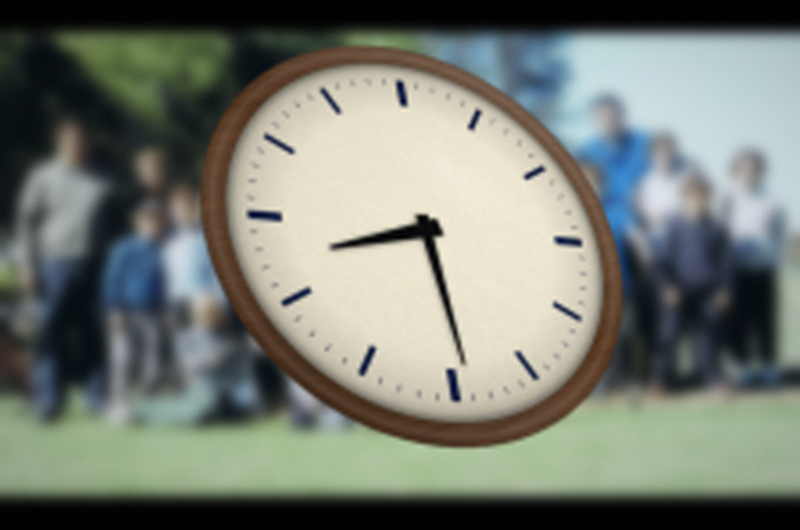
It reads 8.29
